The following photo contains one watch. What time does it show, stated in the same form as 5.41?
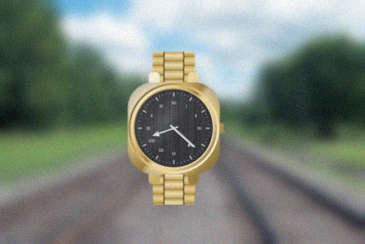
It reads 8.22
